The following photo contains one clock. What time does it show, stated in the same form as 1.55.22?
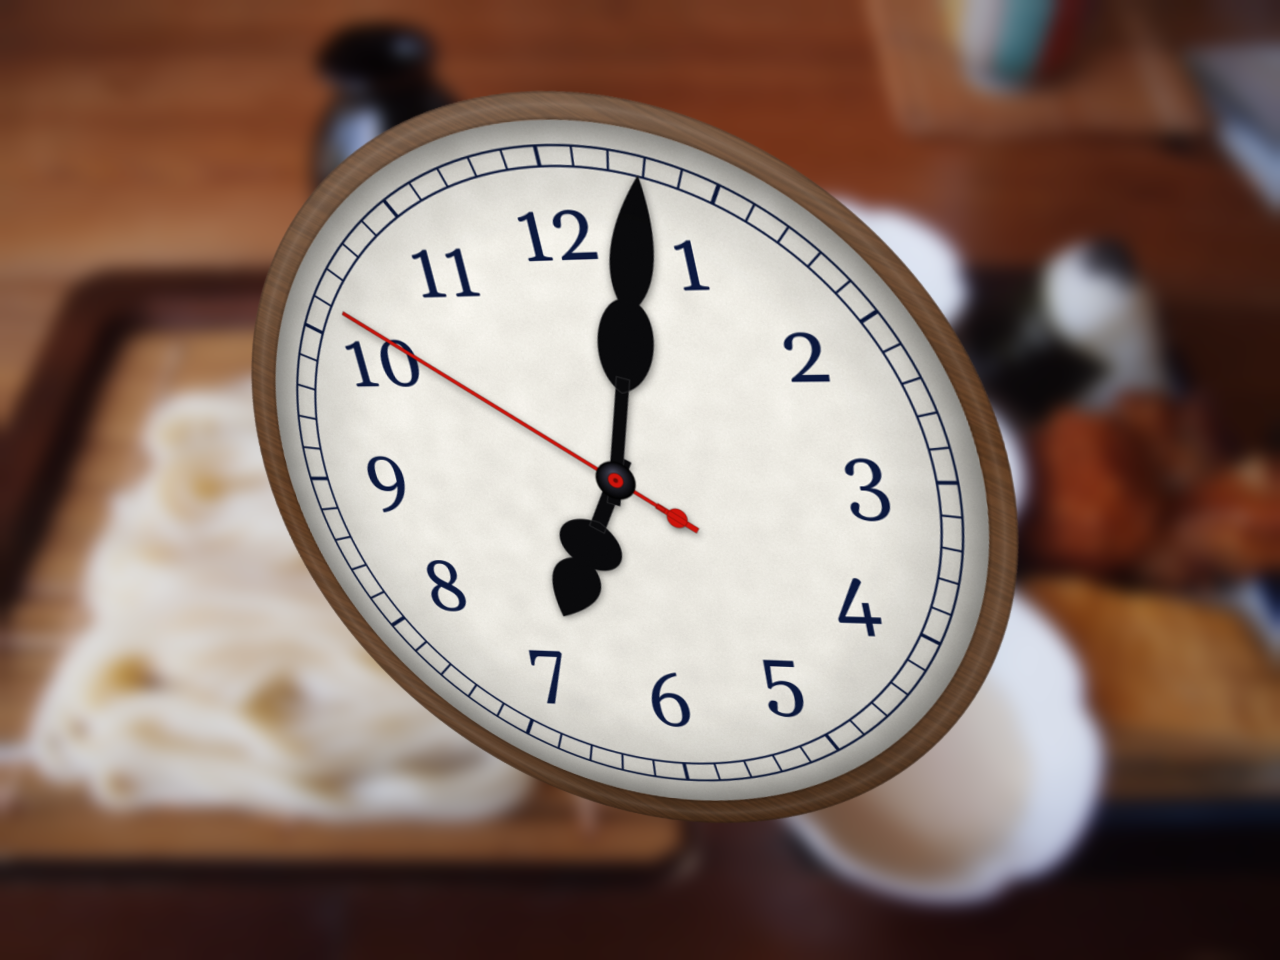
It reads 7.02.51
